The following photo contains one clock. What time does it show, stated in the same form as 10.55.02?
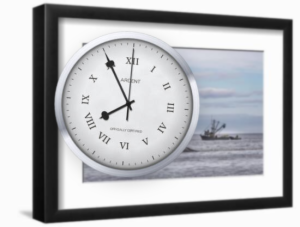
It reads 7.55.00
